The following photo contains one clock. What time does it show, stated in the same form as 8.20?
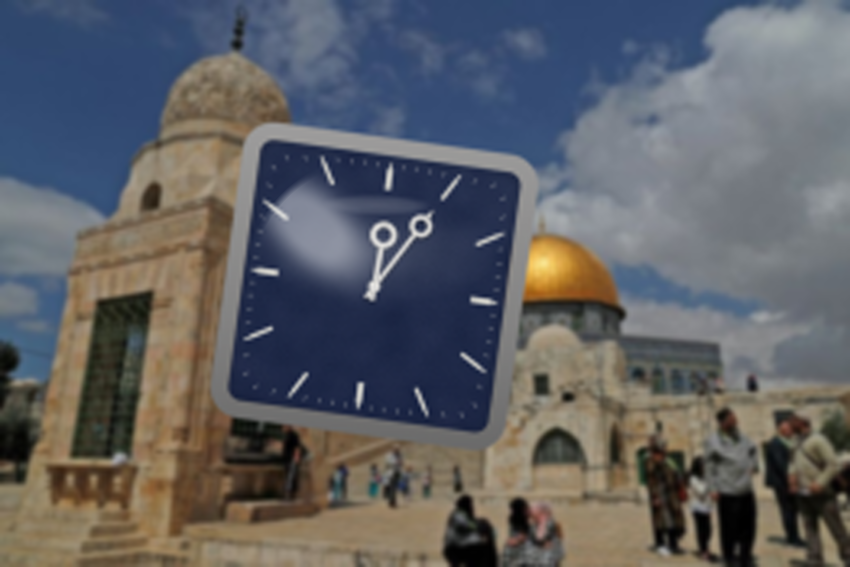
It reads 12.05
